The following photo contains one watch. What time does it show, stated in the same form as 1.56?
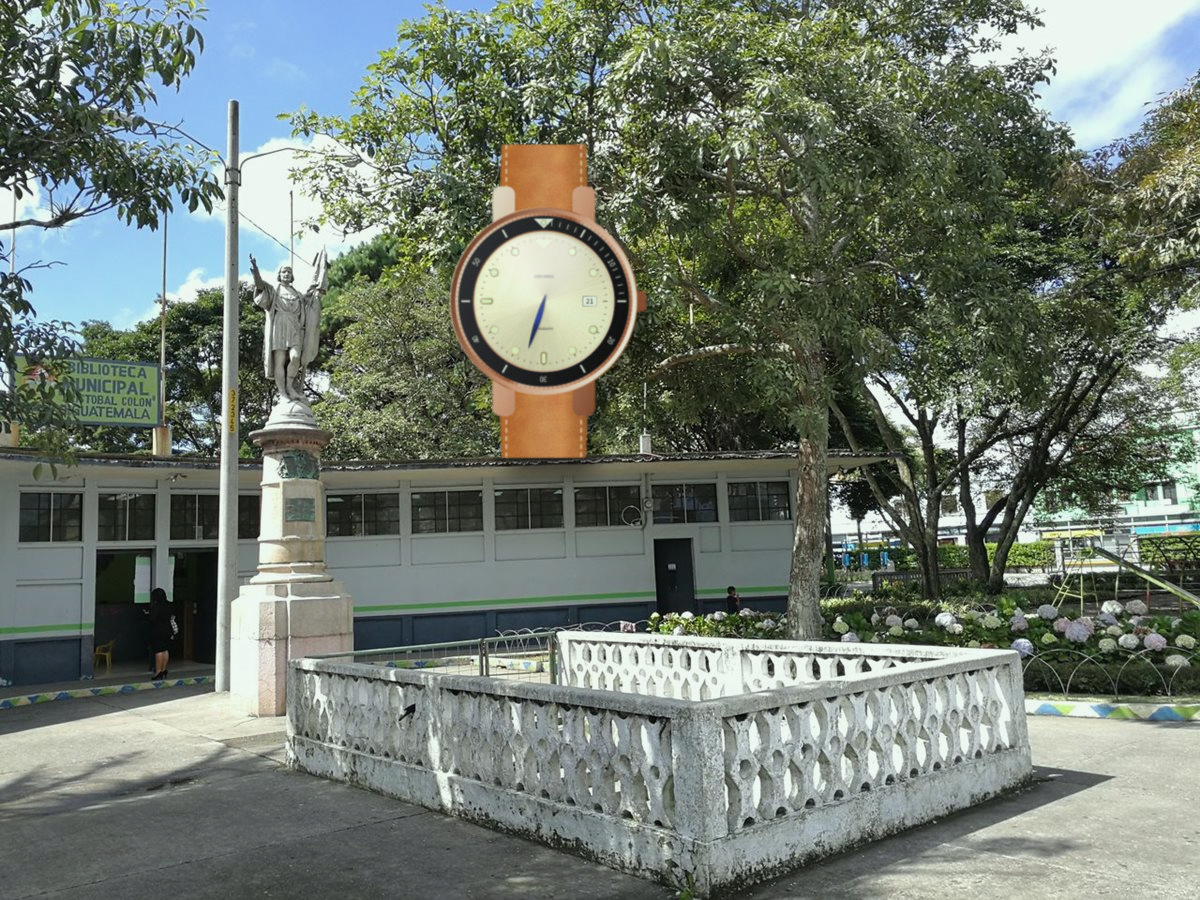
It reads 6.33
